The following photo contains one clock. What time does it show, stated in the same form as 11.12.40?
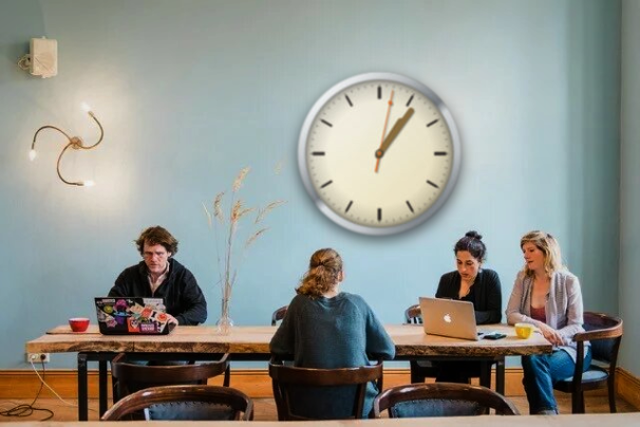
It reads 1.06.02
